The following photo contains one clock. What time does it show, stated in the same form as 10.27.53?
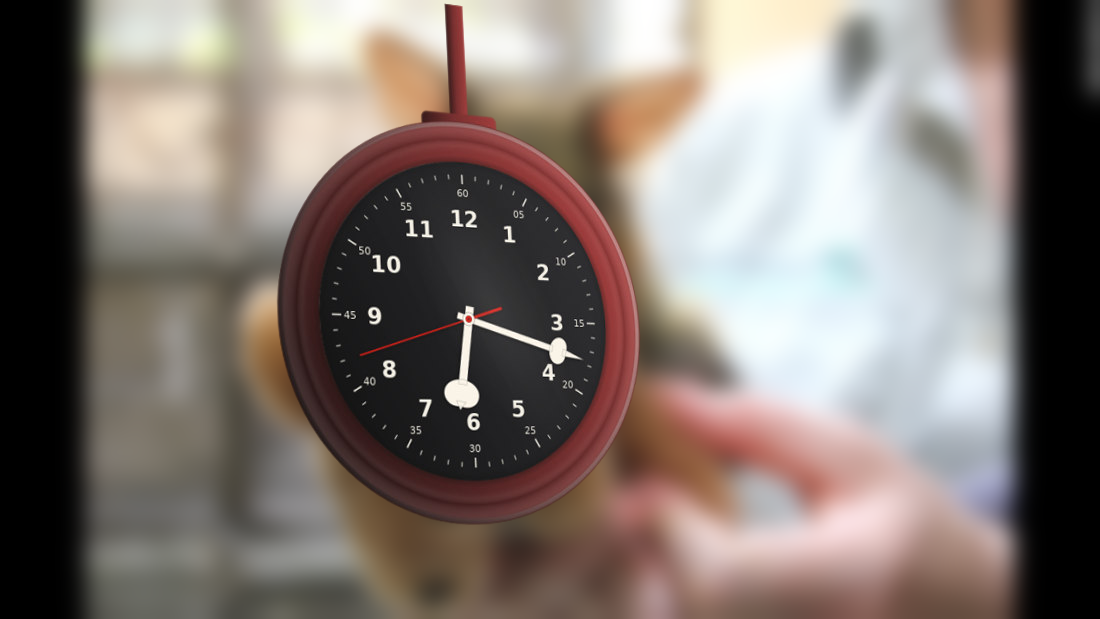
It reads 6.17.42
